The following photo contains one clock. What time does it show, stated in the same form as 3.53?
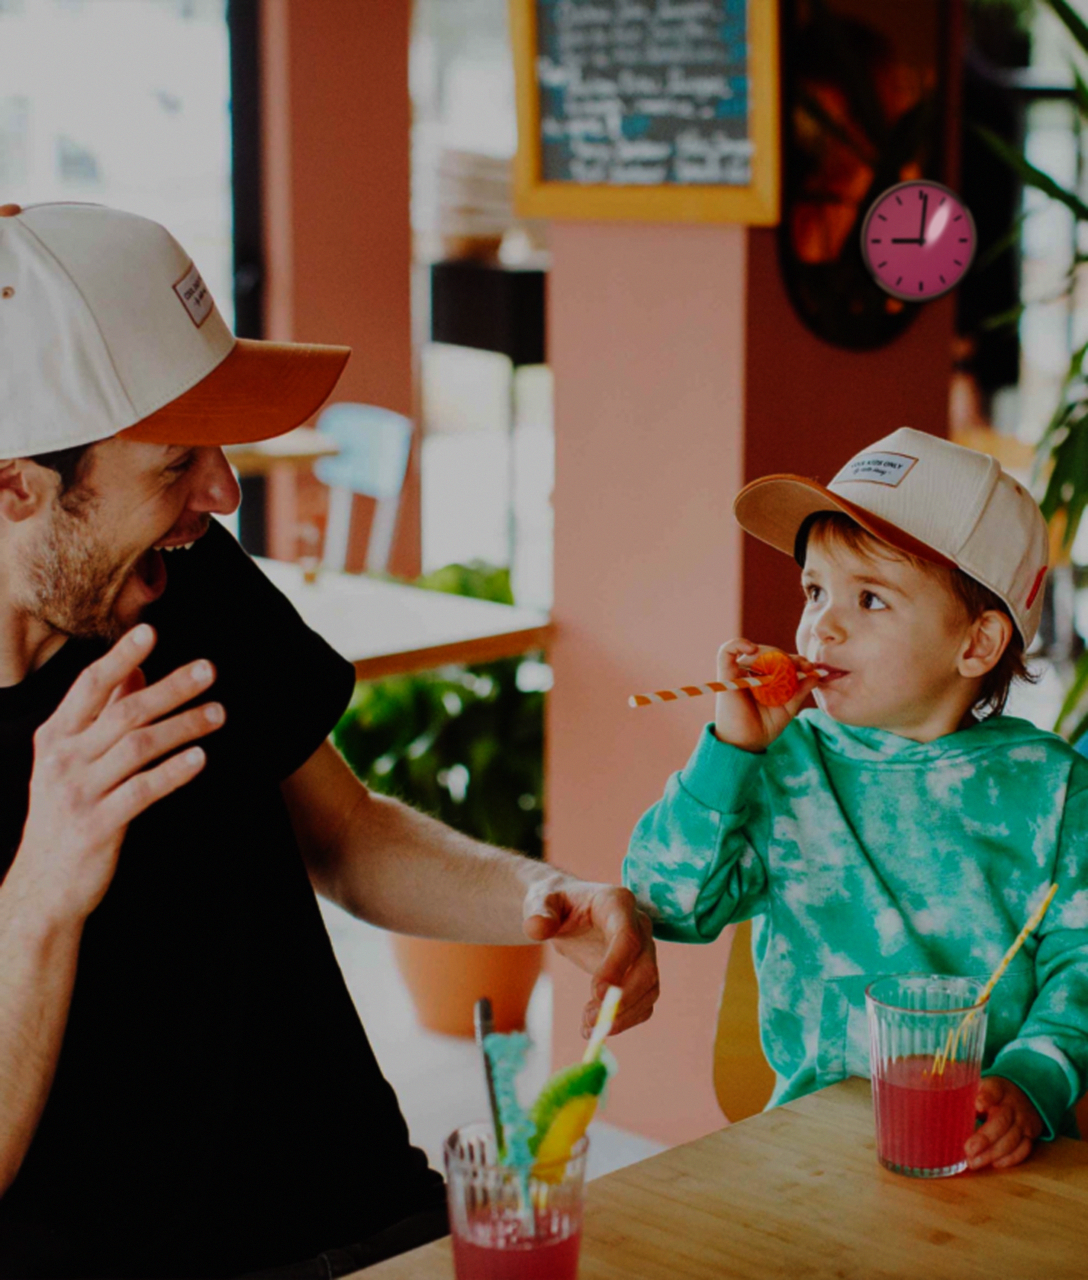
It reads 9.01
